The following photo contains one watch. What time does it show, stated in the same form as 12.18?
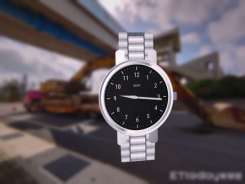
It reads 9.16
